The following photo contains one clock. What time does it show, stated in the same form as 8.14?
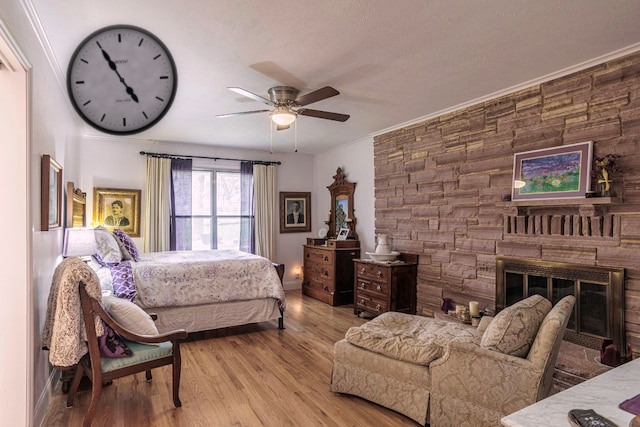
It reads 4.55
